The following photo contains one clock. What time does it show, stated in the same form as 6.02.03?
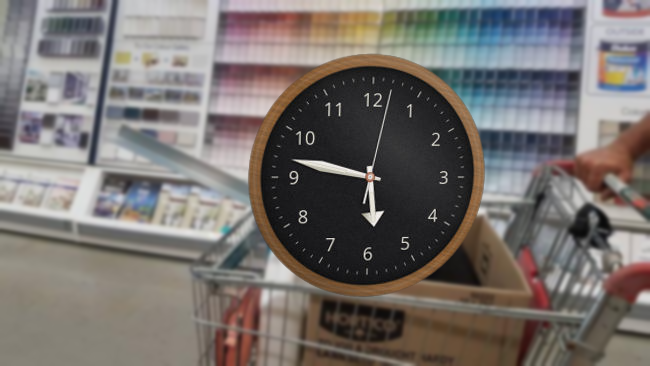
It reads 5.47.02
